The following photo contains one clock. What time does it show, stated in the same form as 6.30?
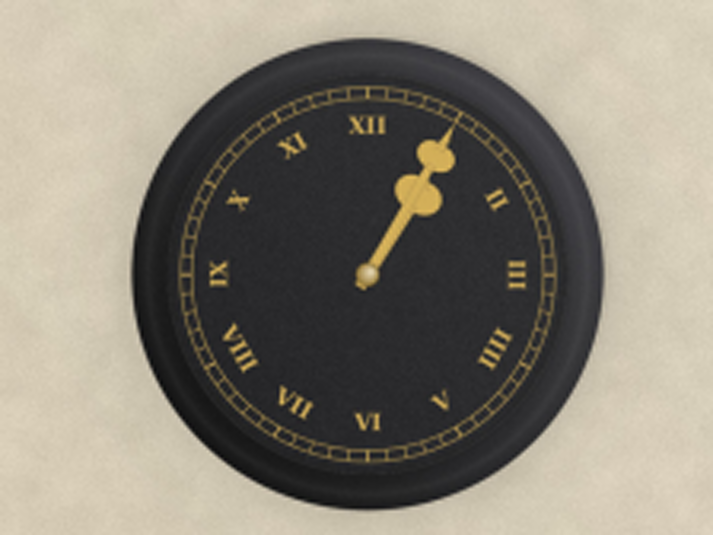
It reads 1.05
